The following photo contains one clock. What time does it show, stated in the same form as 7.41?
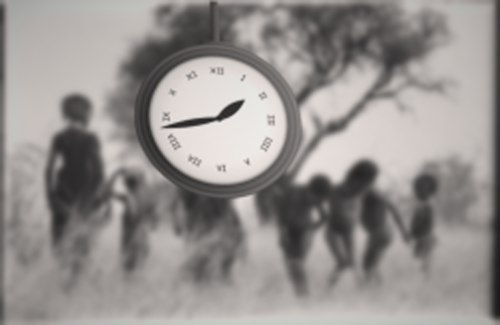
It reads 1.43
